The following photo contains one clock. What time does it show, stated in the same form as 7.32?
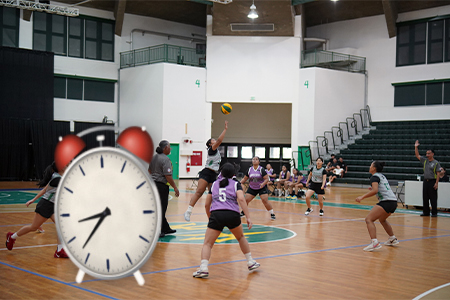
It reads 8.37
